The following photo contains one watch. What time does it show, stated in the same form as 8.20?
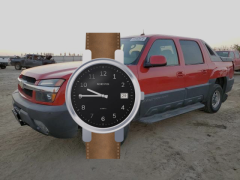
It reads 9.45
